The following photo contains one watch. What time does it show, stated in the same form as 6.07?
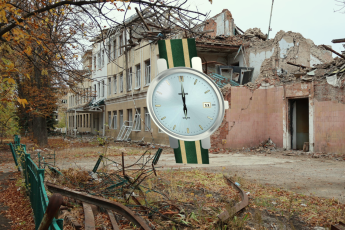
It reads 6.00
